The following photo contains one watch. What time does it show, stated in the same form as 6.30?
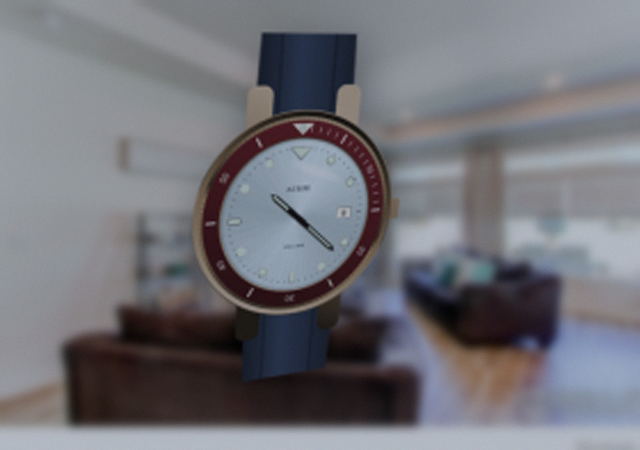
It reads 10.22
